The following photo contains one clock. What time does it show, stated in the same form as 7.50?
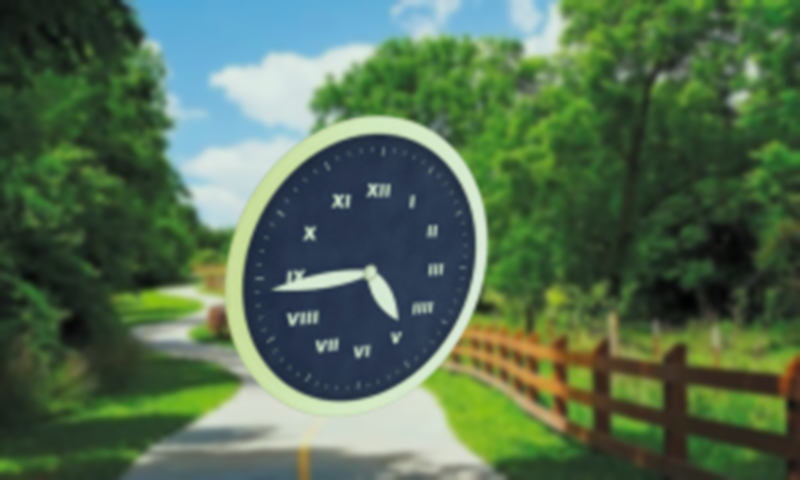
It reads 4.44
